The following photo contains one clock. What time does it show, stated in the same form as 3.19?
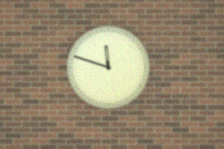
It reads 11.48
